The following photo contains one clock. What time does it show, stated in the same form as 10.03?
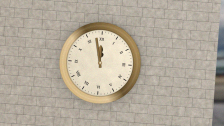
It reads 11.58
